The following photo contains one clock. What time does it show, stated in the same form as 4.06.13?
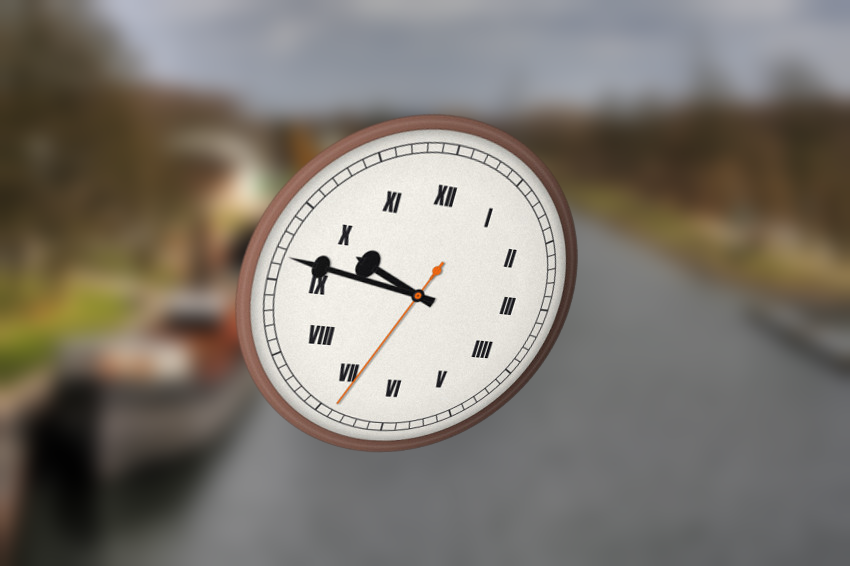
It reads 9.46.34
